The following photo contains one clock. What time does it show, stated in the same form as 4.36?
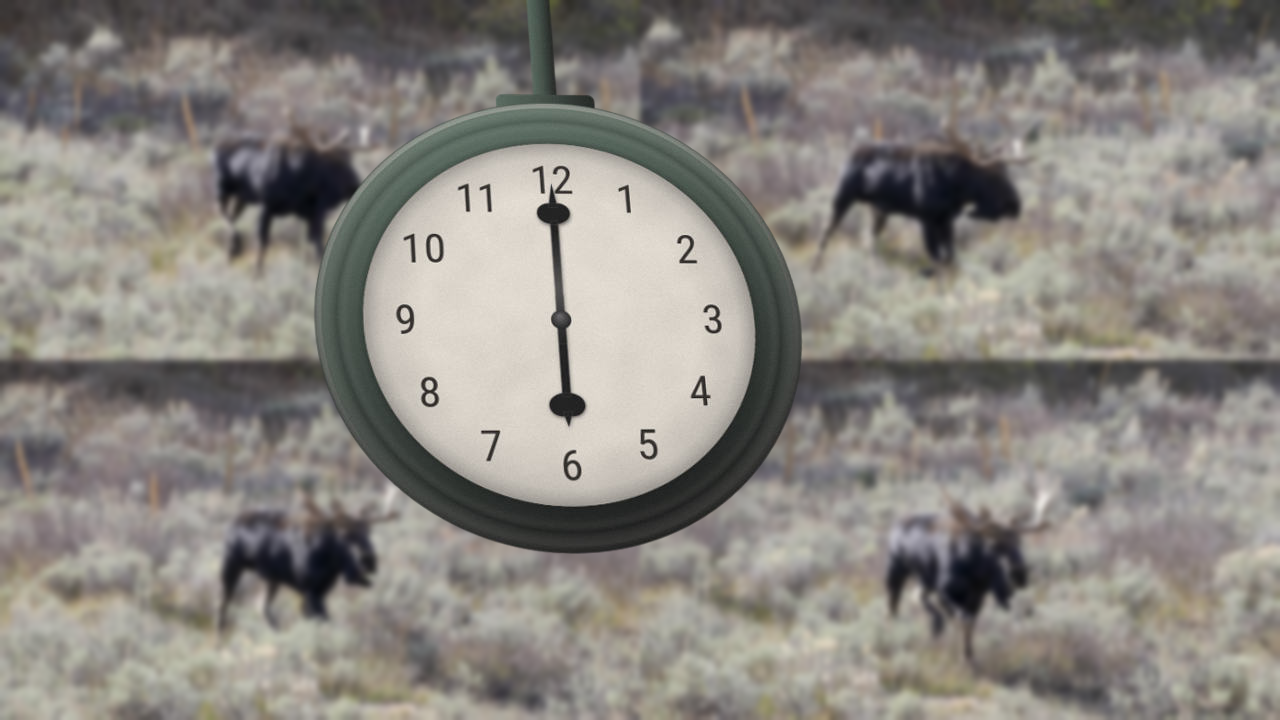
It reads 6.00
